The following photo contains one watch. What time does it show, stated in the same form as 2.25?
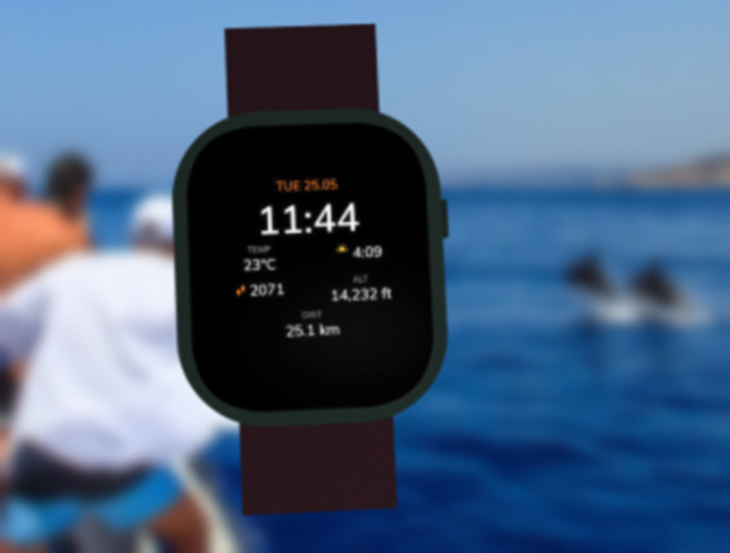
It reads 11.44
